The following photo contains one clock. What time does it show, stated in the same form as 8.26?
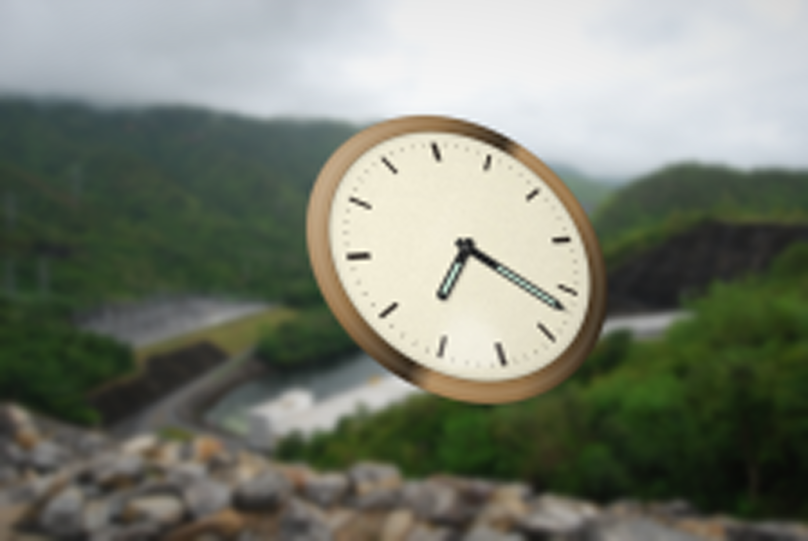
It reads 7.22
